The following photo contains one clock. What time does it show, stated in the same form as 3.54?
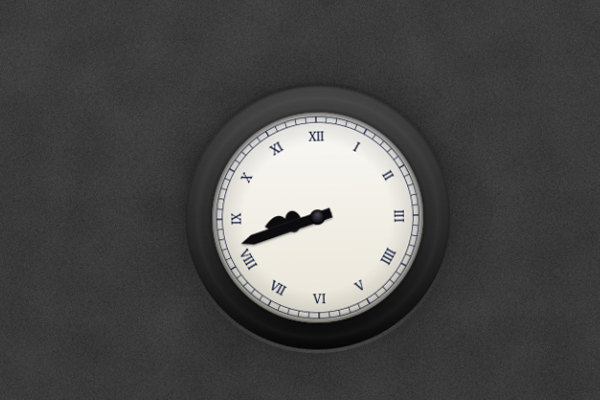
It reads 8.42
